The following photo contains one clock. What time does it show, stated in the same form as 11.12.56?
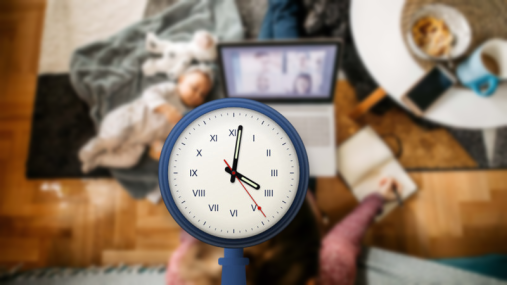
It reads 4.01.24
